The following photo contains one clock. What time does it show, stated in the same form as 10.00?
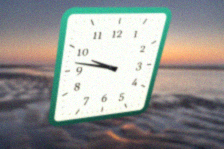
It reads 9.47
